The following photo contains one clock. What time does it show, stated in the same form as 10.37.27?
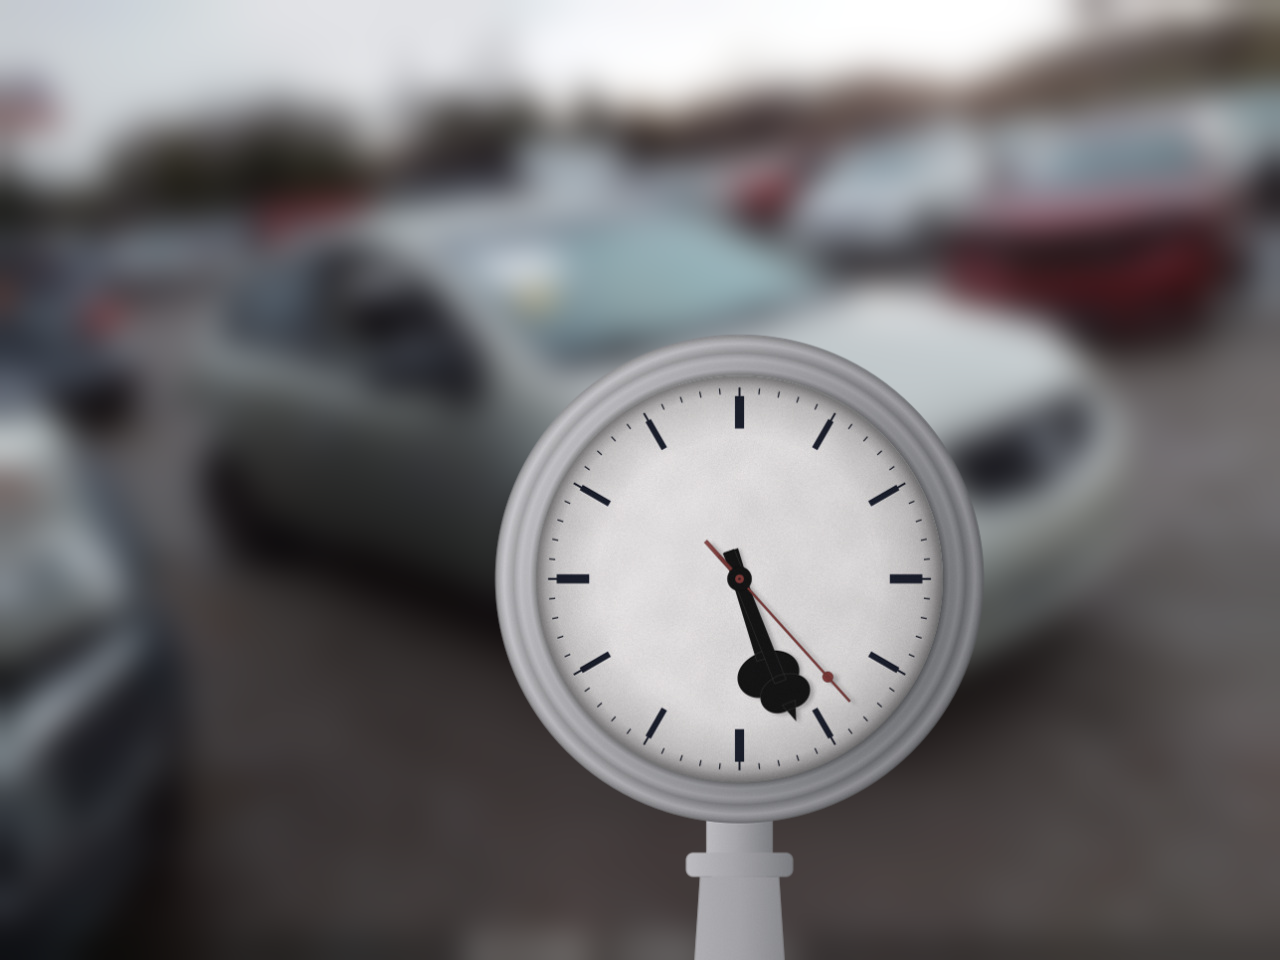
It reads 5.26.23
